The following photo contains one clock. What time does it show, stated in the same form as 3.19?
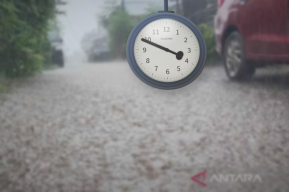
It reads 3.49
